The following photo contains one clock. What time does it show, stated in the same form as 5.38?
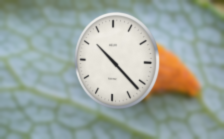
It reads 10.22
